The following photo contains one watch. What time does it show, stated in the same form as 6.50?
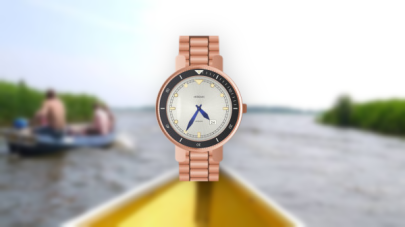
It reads 4.35
